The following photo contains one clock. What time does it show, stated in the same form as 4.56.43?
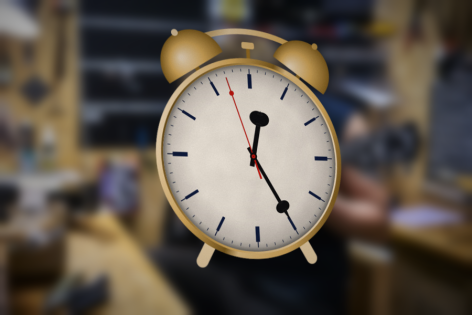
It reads 12.24.57
